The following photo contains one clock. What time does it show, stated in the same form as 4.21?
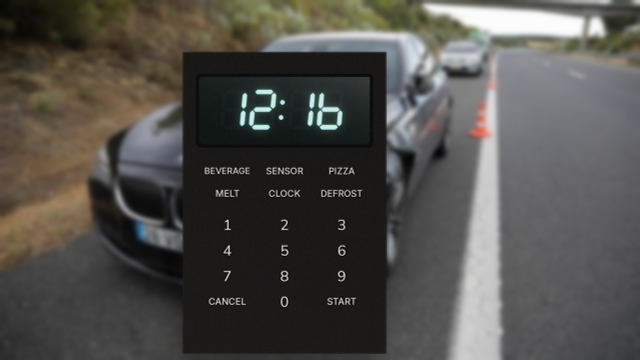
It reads 12.16
